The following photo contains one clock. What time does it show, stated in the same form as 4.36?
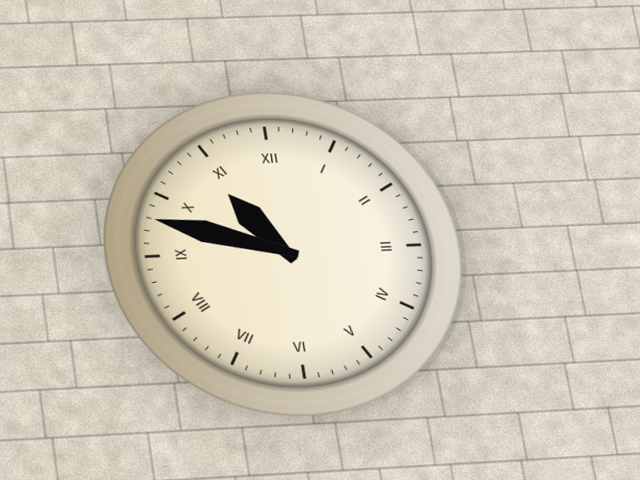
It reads 10.48
